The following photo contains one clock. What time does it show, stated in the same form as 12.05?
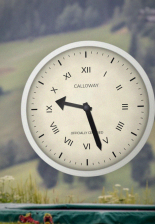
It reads 9.27
